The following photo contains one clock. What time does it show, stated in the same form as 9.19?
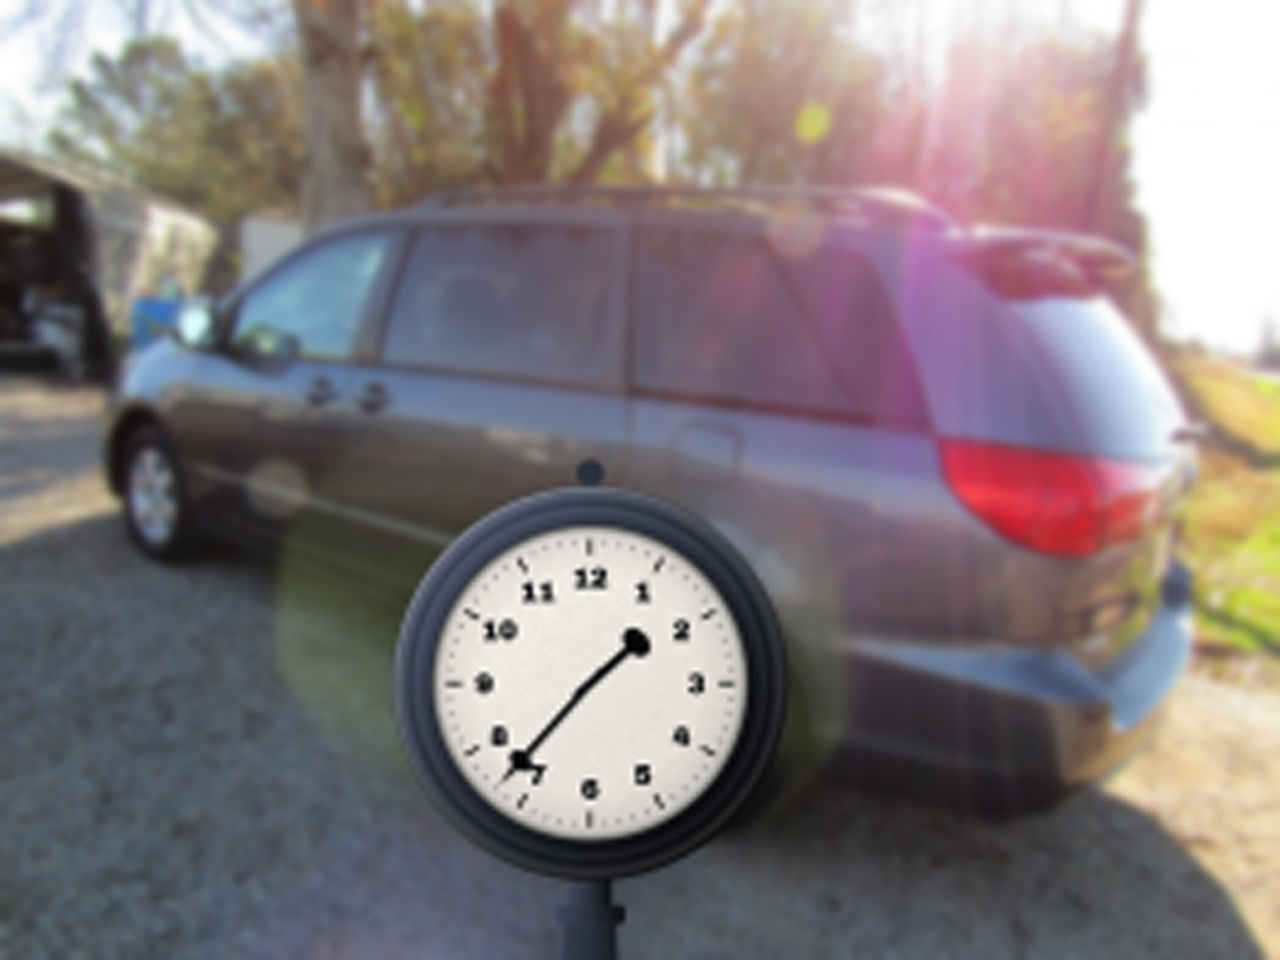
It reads 1.37
